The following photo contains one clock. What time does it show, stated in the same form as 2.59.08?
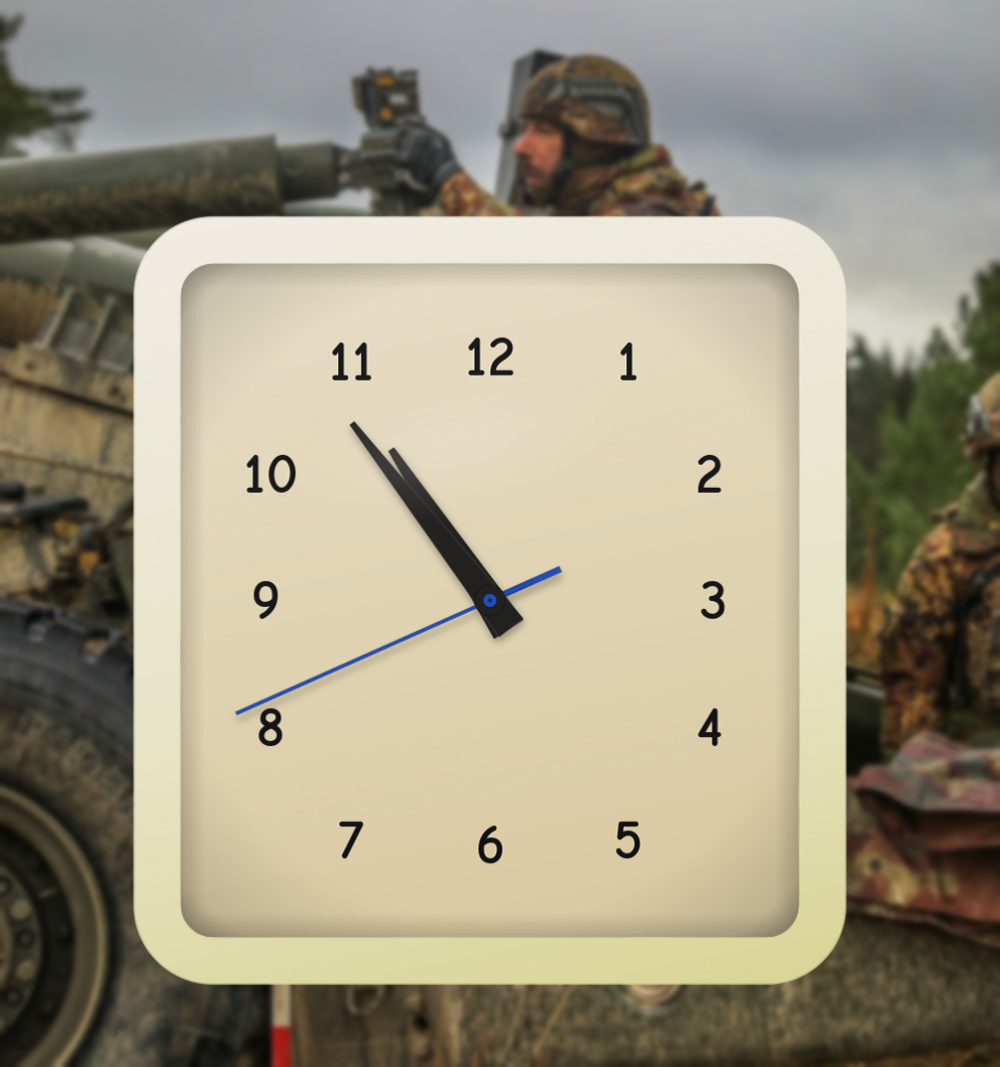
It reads 10.53.41
